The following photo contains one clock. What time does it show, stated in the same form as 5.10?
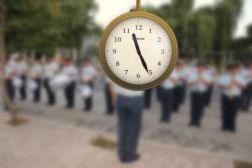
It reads 11.26
